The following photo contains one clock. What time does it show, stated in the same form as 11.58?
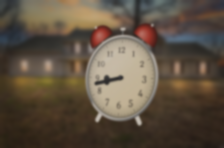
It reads 8.43
